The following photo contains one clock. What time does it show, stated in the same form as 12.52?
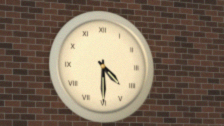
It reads 4.30
